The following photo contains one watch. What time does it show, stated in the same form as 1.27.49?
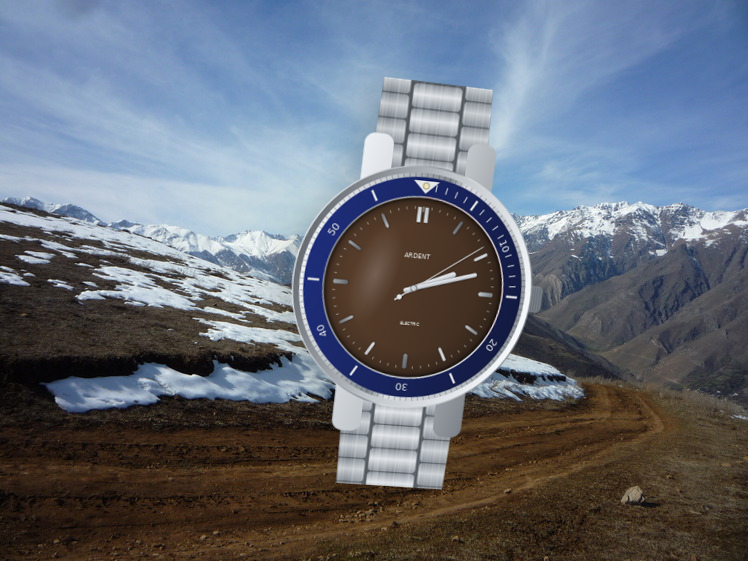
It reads 2.12.09
